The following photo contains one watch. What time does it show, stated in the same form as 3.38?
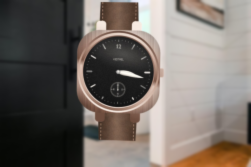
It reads 3.17
